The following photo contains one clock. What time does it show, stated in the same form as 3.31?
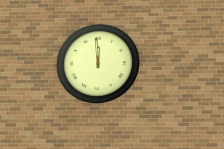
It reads 11.59
